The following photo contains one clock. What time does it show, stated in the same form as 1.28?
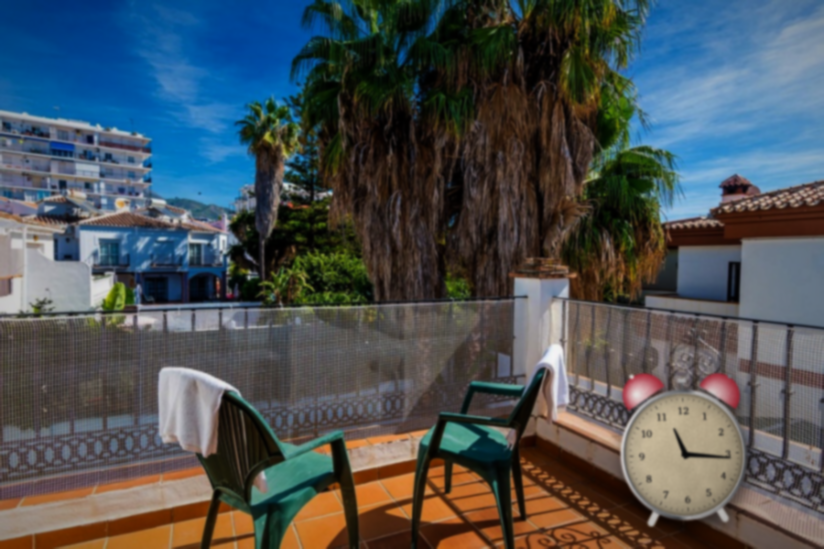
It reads 11.16
